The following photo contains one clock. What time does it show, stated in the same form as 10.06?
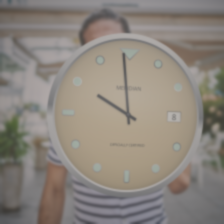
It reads 9.59
